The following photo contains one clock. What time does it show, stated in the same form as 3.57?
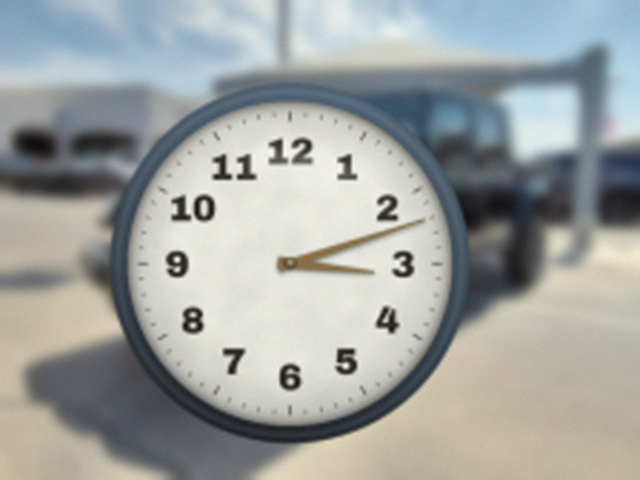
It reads 3.12
